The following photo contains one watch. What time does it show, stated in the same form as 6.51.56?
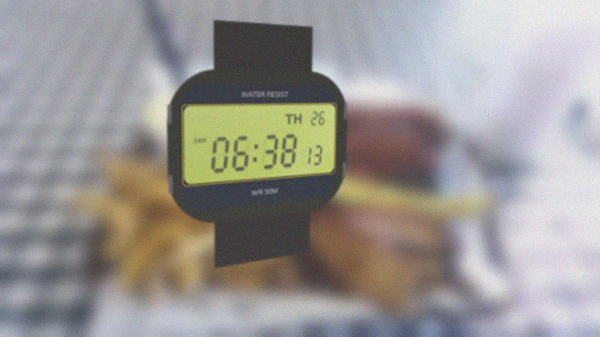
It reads 6.38.13
